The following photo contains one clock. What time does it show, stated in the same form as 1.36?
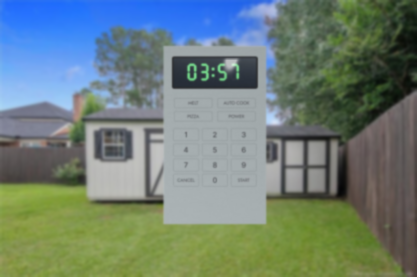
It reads 3.57
